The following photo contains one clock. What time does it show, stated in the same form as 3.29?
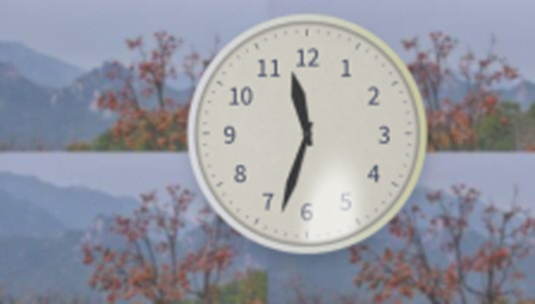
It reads 11.33
